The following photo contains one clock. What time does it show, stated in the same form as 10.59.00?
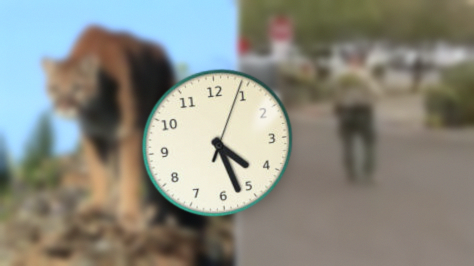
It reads 4.27.04
